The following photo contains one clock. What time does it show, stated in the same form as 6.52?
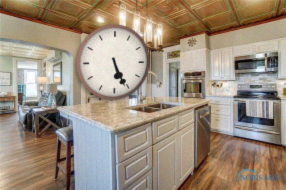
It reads 5.26
